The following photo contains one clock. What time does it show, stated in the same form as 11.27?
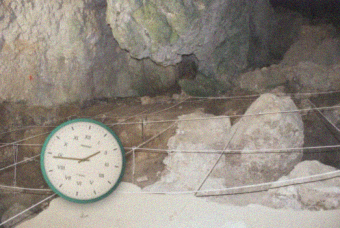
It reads 1.44
